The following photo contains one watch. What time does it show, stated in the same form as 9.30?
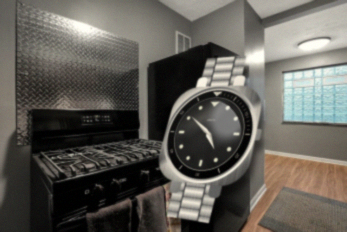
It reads 4.51
